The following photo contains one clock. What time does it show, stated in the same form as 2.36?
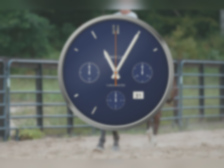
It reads 11.05
